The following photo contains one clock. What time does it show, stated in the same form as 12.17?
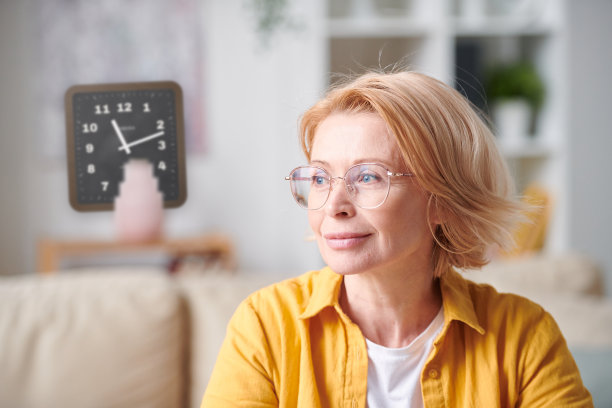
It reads 11.12
